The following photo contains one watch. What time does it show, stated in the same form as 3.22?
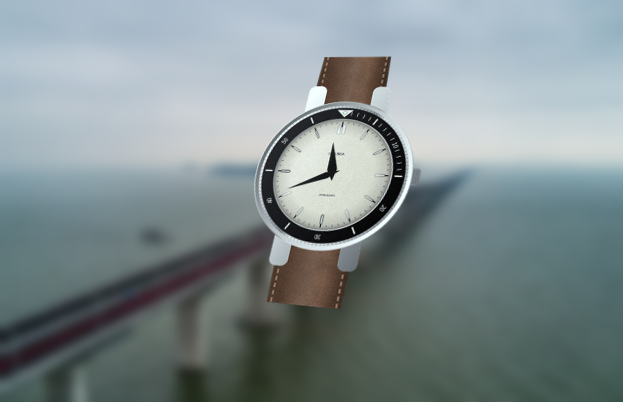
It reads 11.41
